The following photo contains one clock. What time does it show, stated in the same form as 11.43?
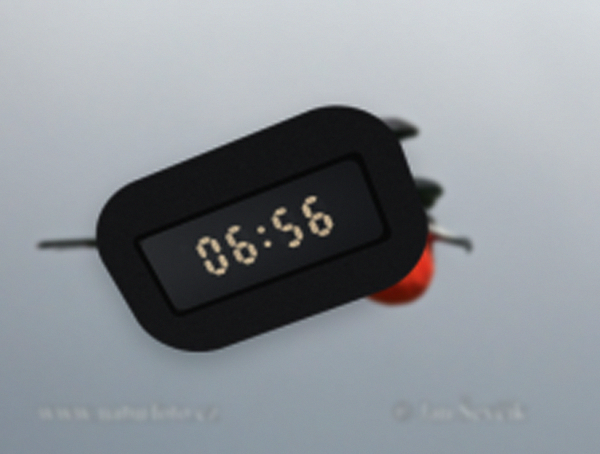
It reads 6.56
